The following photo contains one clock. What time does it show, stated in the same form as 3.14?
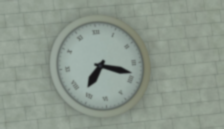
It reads 7.18
